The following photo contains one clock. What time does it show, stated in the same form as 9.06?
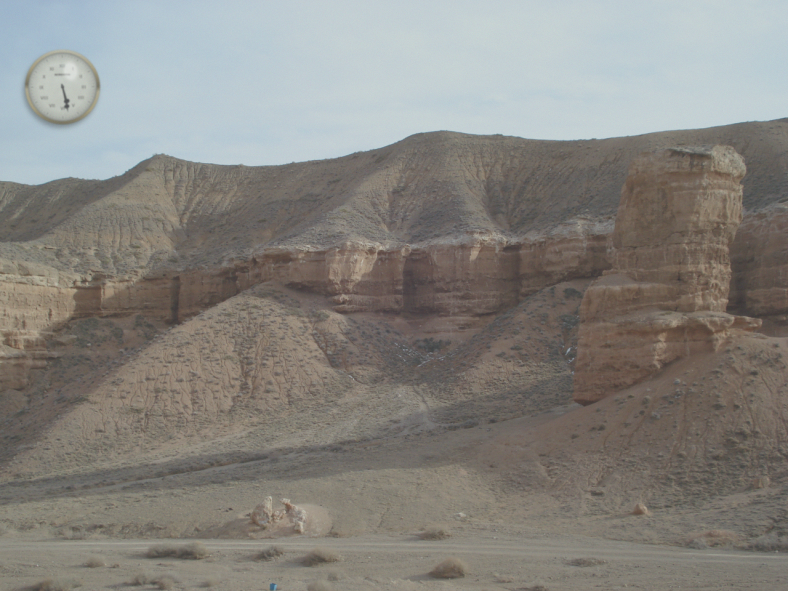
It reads 5.28
